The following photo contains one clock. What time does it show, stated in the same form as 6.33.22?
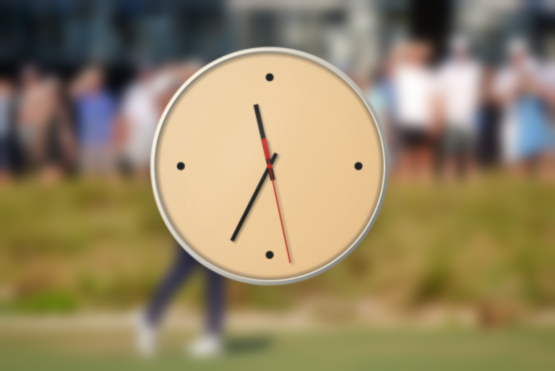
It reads 11.34.28
